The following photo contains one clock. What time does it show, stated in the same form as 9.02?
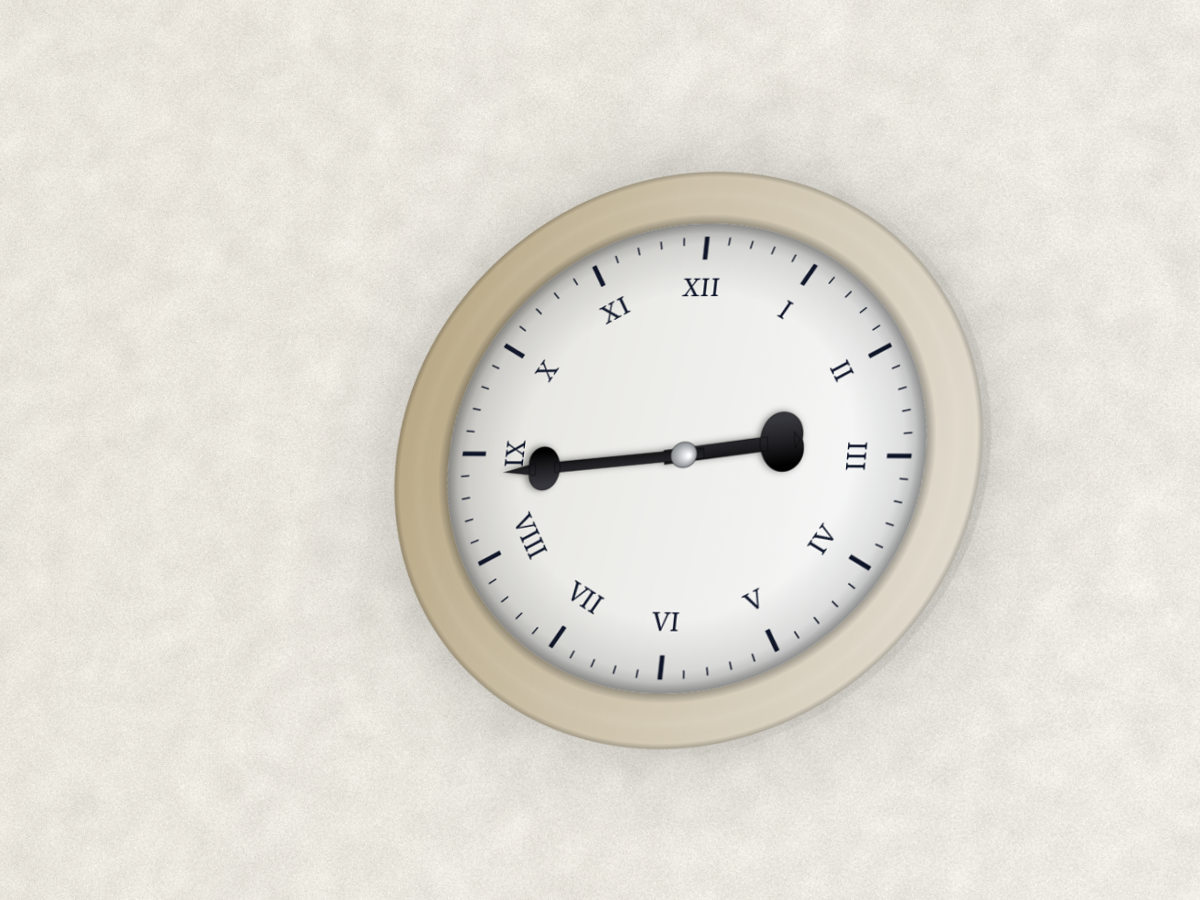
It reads 2.44
